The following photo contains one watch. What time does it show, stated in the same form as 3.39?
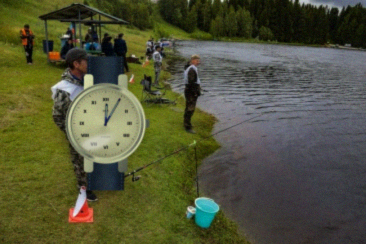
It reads 12.05
